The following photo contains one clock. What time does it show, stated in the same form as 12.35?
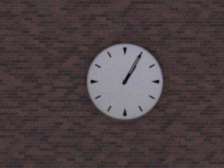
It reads 1.05
